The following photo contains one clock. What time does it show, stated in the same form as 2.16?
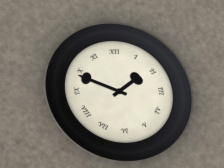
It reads 1.49
